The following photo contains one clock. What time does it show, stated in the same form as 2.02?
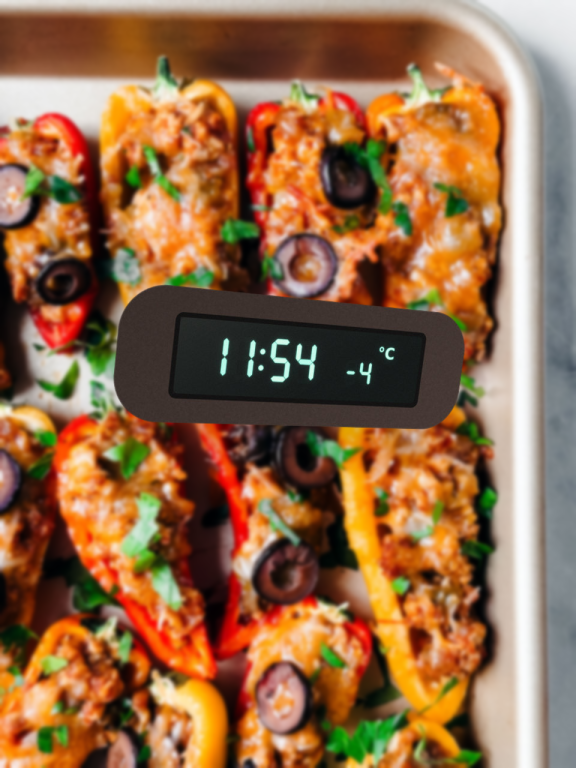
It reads 11.54
